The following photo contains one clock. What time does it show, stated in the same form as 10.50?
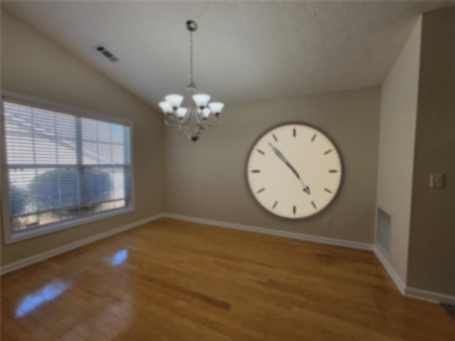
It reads 4.53
